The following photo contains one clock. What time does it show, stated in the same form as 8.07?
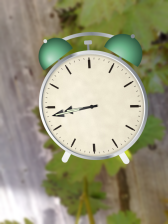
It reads 8.43
